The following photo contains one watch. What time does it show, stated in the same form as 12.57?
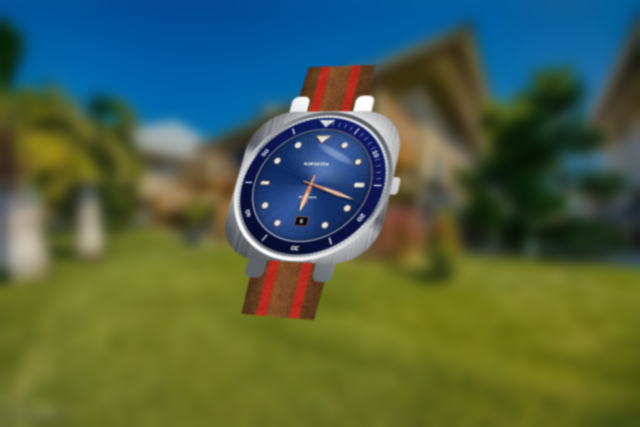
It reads 6.18
